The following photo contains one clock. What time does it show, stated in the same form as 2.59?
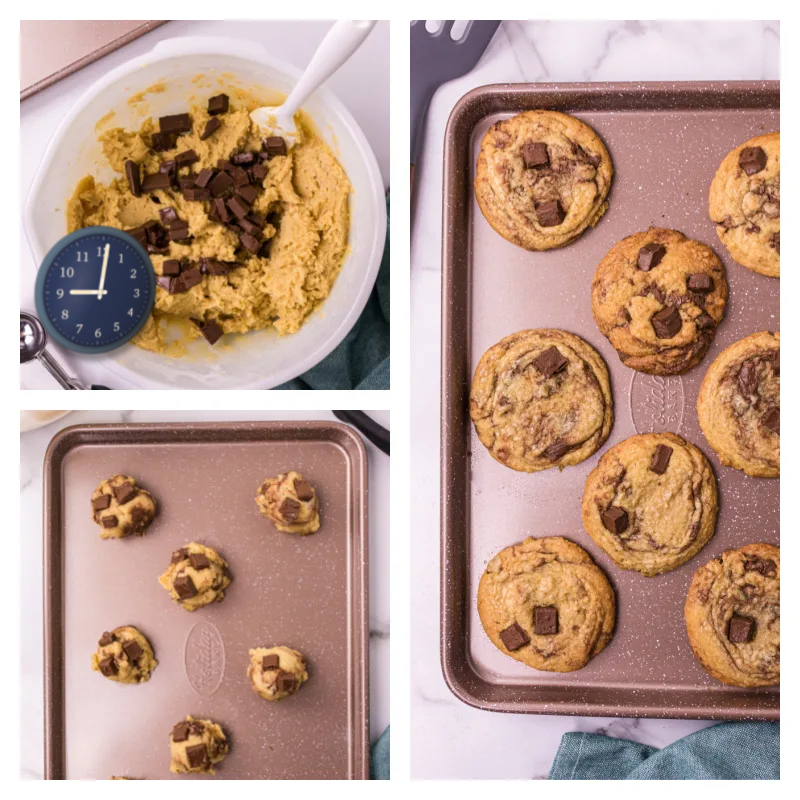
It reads 9.01
